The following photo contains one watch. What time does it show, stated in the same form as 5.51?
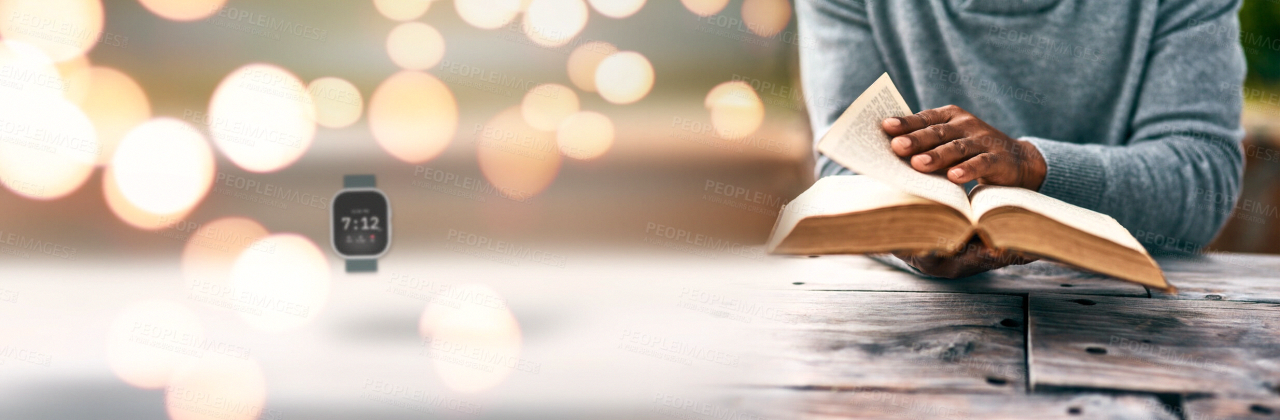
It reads 7.12
